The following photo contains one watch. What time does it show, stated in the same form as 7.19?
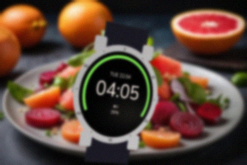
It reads 4.05
